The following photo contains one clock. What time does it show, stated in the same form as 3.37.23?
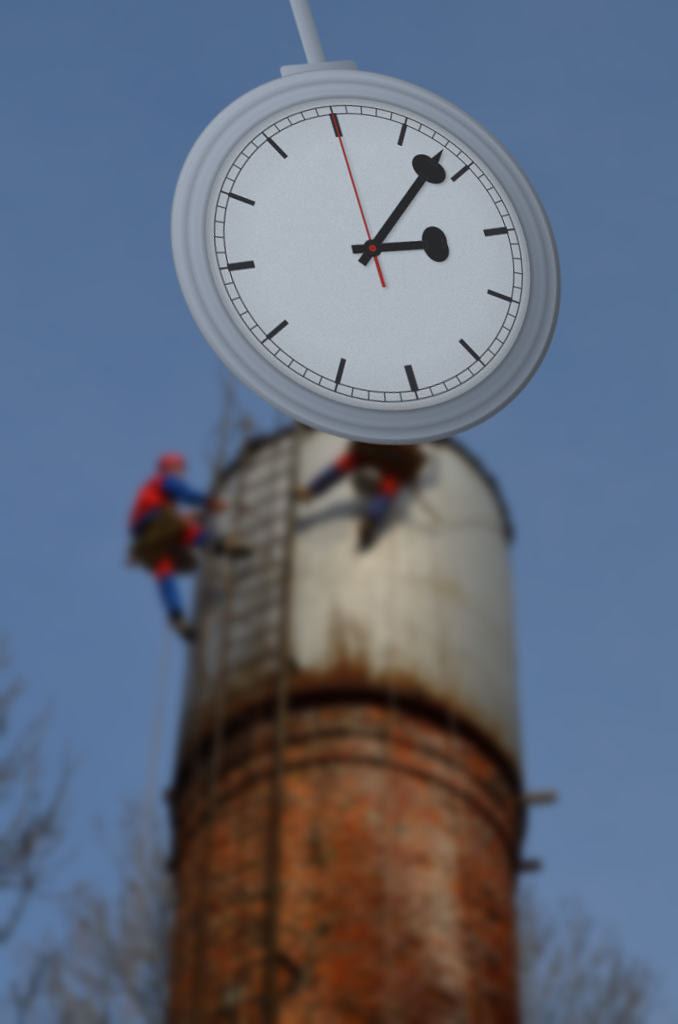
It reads 3.08.00
